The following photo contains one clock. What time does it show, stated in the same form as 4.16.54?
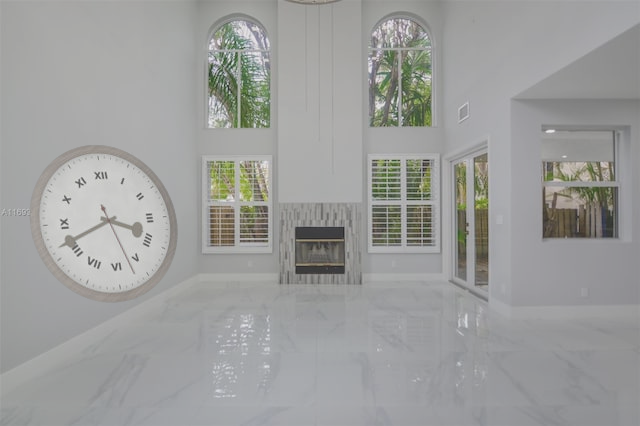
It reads 3.41.27
